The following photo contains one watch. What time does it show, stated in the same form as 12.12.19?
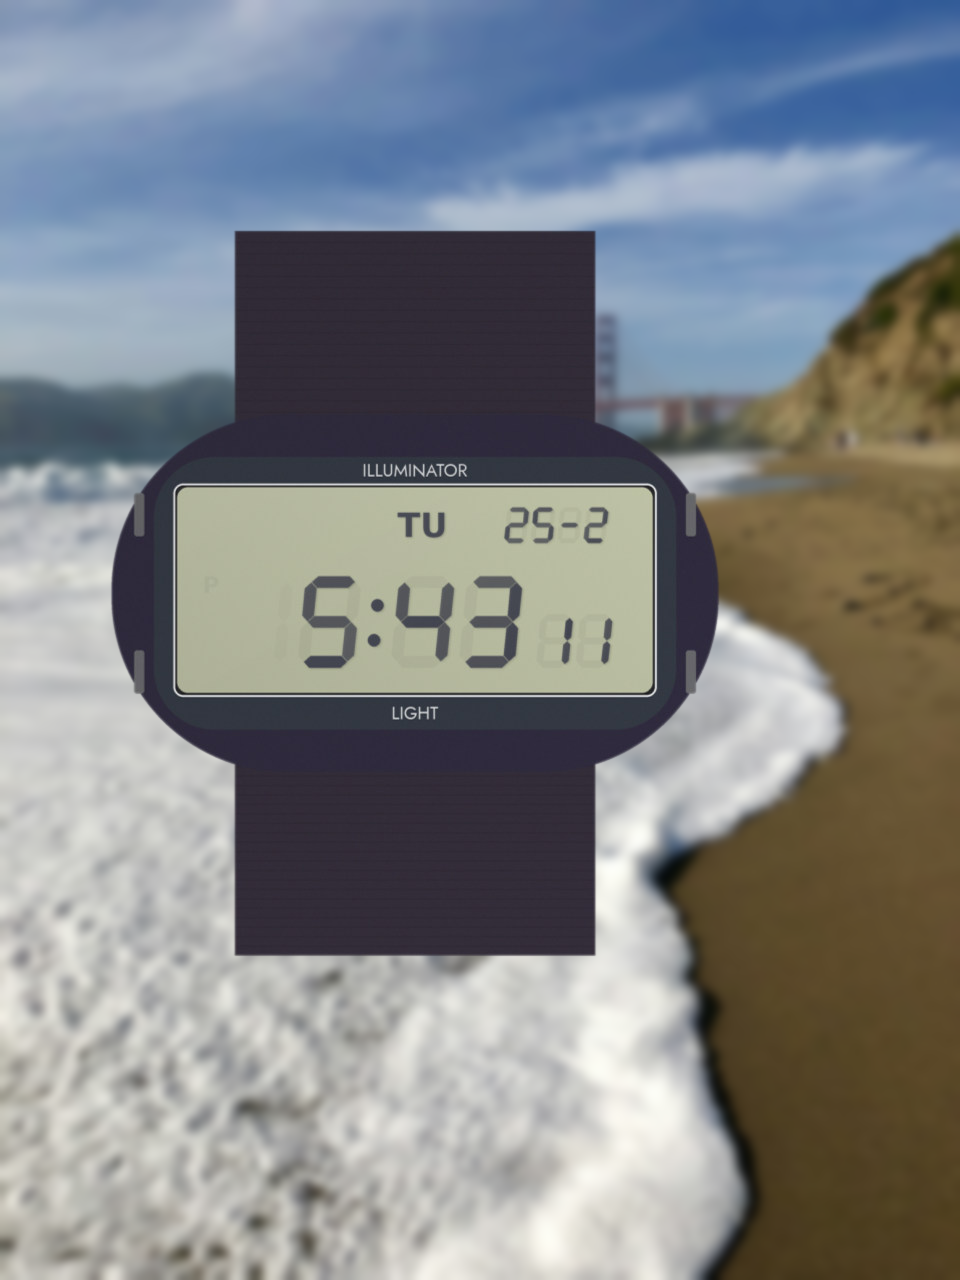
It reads 5.43.11
